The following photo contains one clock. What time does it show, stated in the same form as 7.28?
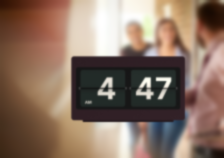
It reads 4.47
